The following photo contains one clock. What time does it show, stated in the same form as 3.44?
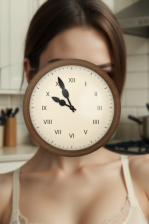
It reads 9.56
